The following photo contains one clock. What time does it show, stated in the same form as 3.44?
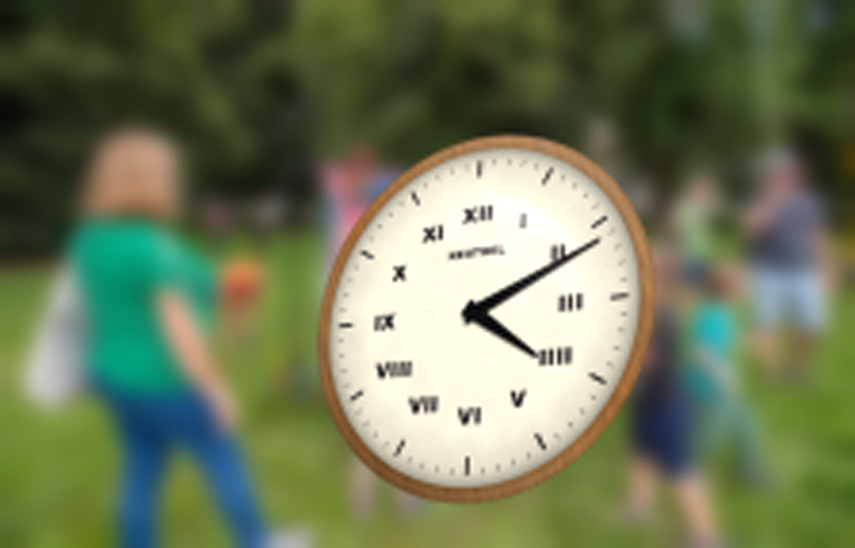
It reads 4.11
